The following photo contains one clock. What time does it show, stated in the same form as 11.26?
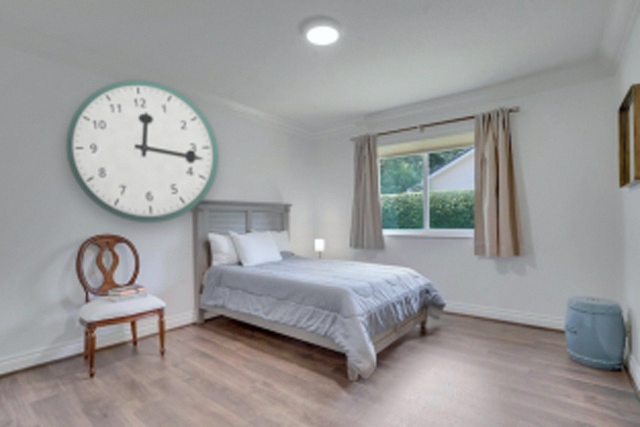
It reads 12.17
